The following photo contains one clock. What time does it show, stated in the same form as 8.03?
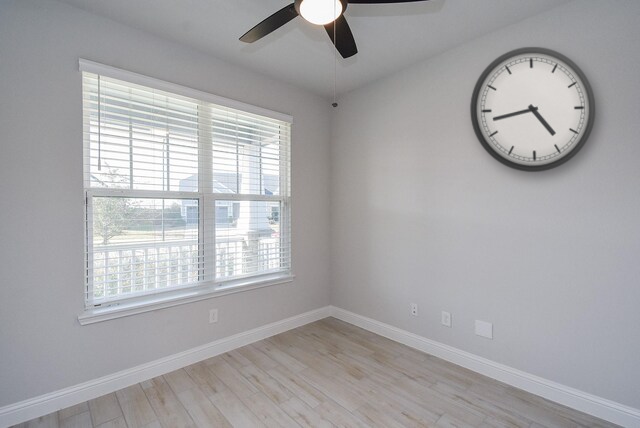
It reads 4.43
